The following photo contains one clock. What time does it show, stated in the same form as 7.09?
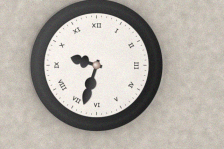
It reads 9.33
